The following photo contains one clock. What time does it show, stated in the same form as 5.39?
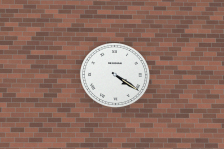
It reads 4.21
